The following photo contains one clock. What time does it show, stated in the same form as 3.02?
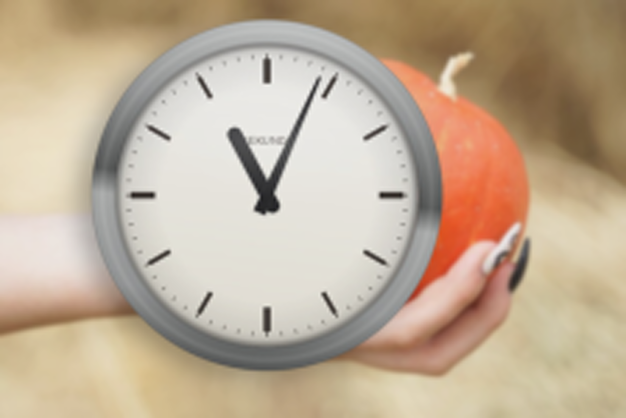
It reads 11.04
